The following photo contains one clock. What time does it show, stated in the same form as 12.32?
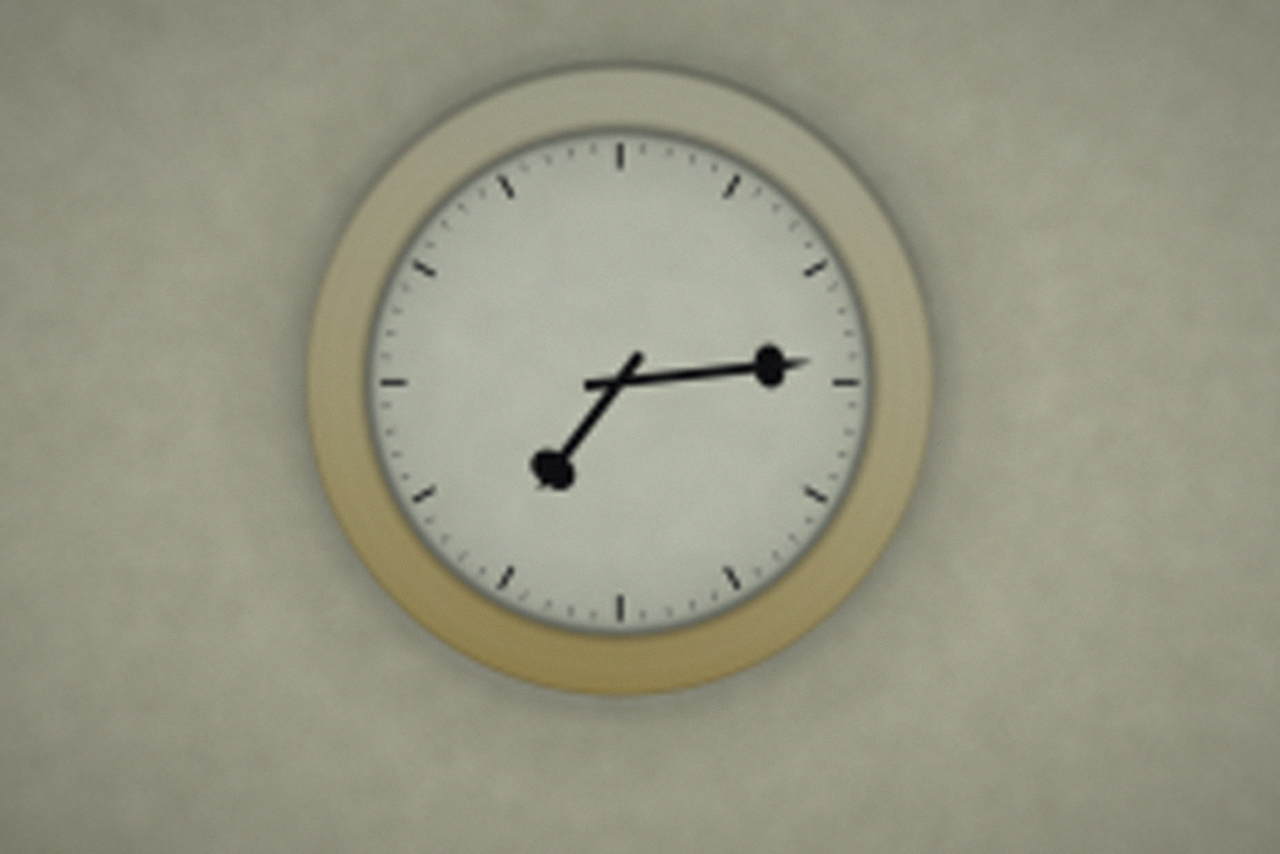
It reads 7.14
